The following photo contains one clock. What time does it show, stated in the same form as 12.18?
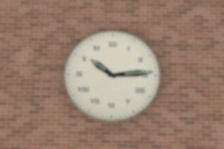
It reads 10.14
